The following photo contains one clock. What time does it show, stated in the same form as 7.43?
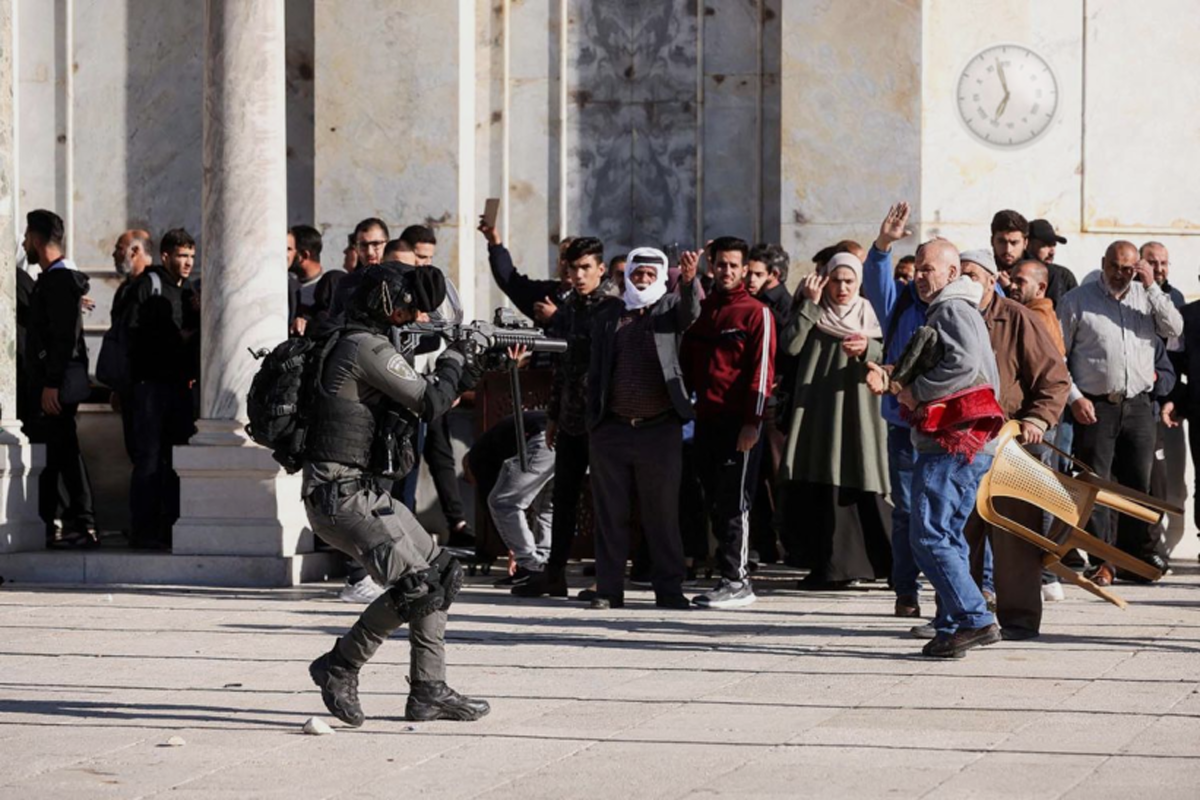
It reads 6.58
